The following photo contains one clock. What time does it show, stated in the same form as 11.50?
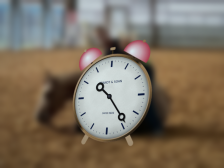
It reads 10.24
